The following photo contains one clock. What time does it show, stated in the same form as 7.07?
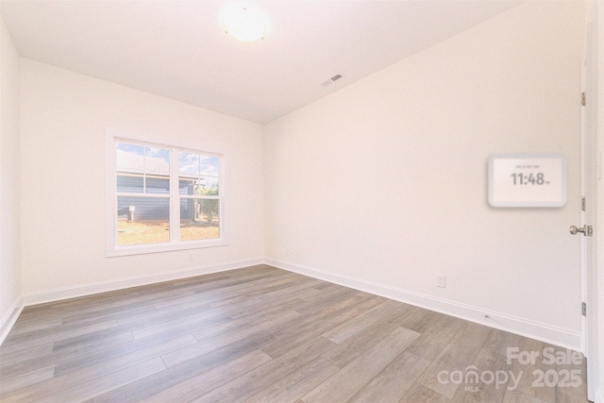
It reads 11.48
